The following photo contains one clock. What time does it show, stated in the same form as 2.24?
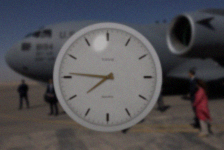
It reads 7.46
